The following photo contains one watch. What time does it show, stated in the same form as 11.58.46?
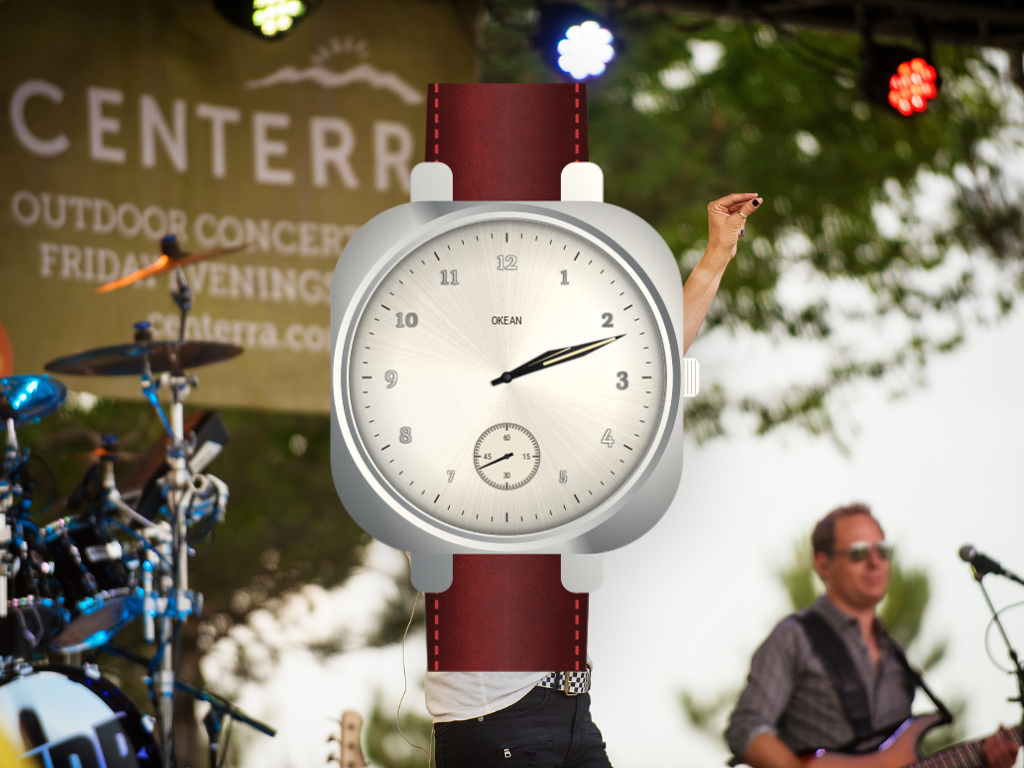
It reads 2.11.41
